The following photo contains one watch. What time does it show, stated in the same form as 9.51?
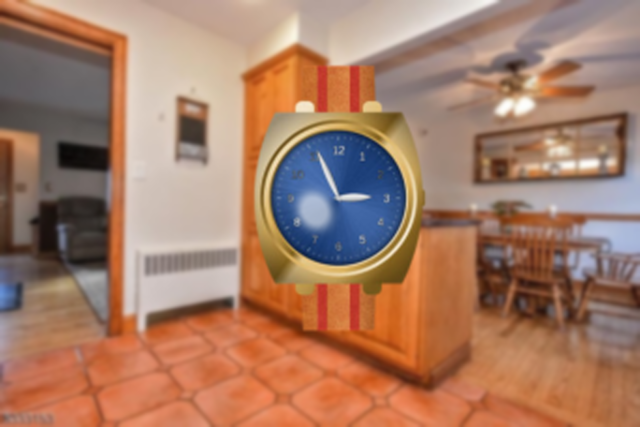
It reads 2.56
